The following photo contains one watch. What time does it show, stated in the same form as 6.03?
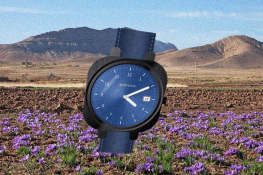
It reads 4.10
